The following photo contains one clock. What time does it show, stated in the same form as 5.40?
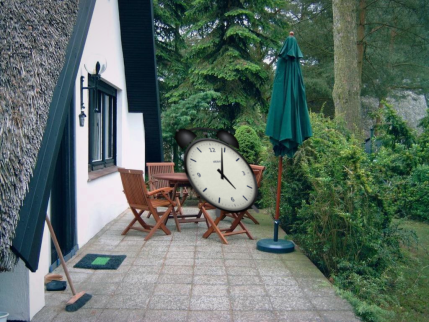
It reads 5.04
